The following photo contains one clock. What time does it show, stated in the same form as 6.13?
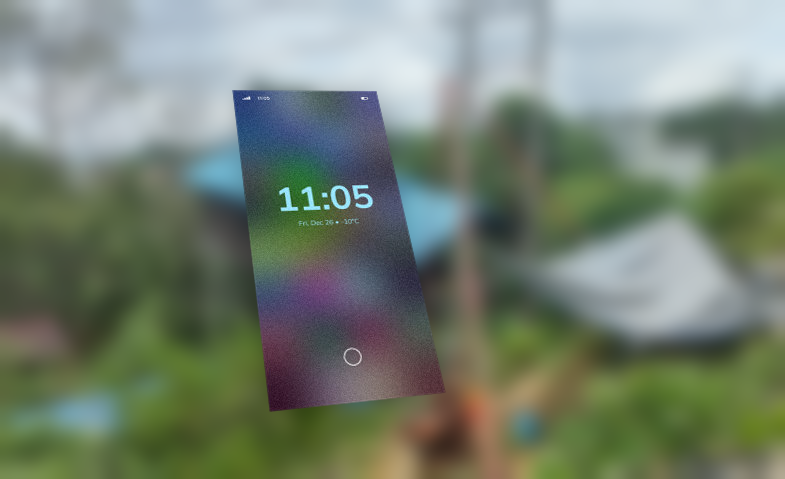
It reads 11.05
